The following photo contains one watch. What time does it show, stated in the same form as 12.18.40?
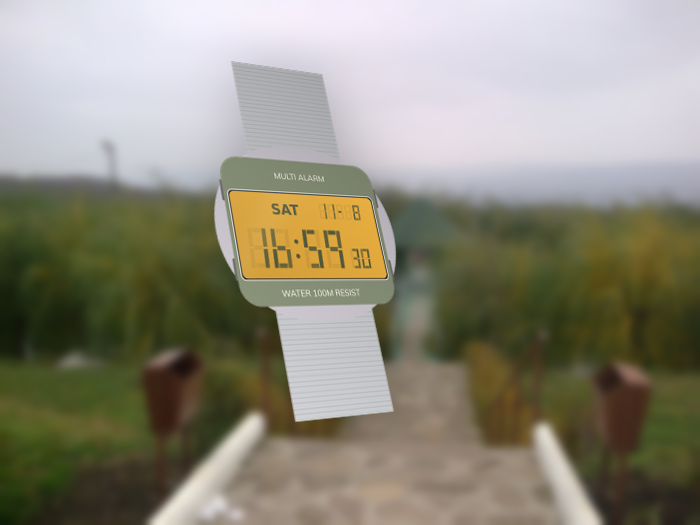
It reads 16.59.30
